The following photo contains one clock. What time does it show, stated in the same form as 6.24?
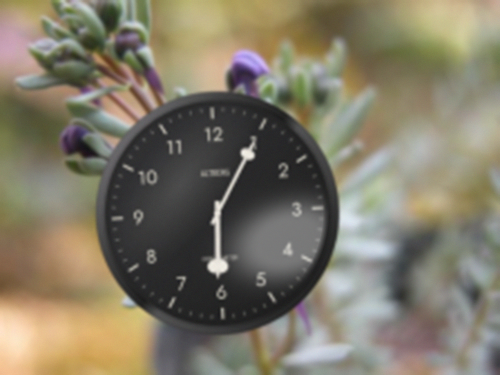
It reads 6.05
